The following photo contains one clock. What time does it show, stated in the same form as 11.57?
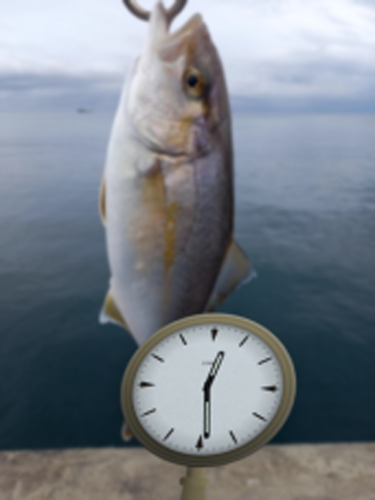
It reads 12.29
